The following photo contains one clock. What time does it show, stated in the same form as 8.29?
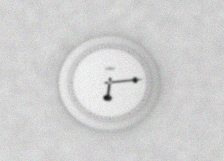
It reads 6.14
